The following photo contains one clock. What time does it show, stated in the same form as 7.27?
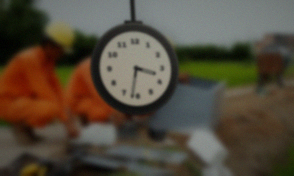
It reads 3.32
